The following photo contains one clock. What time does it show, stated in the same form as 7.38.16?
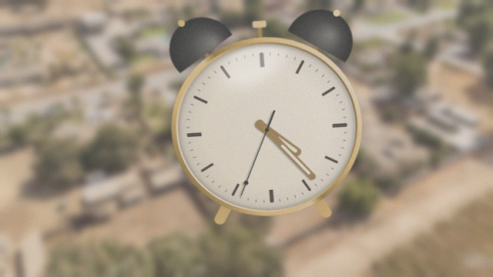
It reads 4.23.34
